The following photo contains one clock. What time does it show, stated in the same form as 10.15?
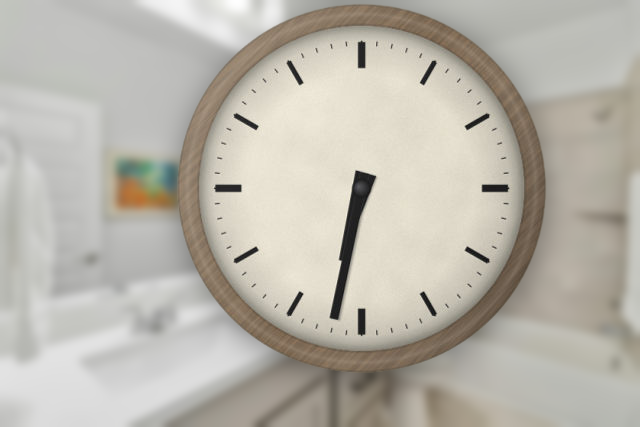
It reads 6.32
